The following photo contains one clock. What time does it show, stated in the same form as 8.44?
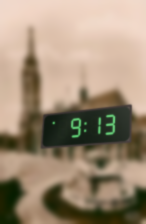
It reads 9.13
